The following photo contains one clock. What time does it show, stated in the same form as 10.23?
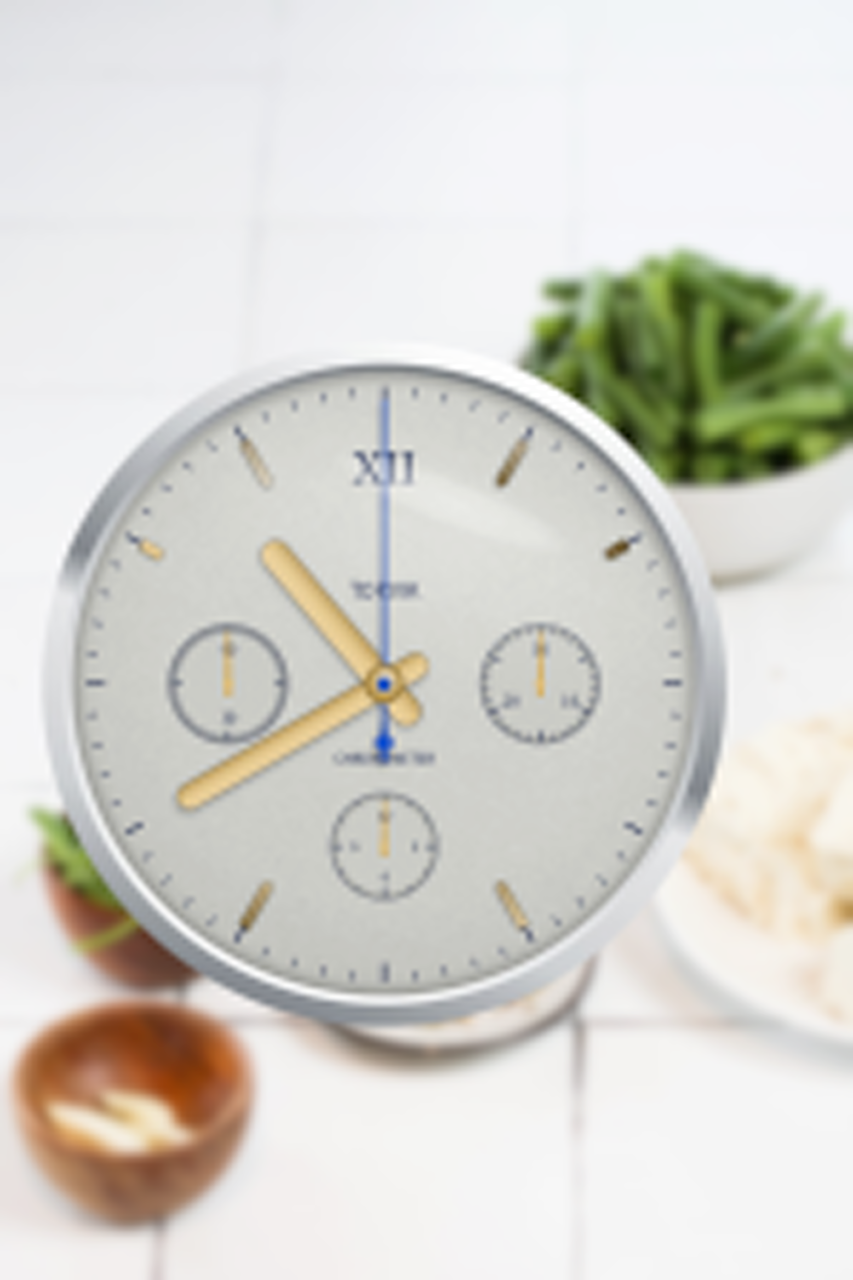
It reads 10.40
